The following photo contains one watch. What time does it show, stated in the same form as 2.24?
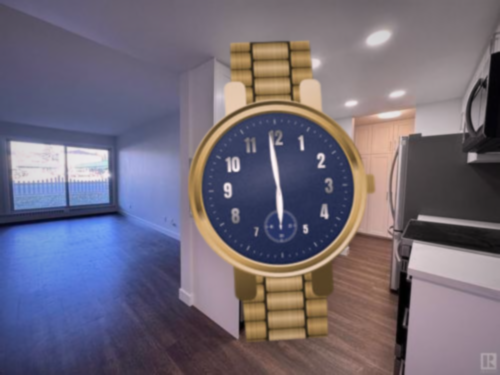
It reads 5.59
